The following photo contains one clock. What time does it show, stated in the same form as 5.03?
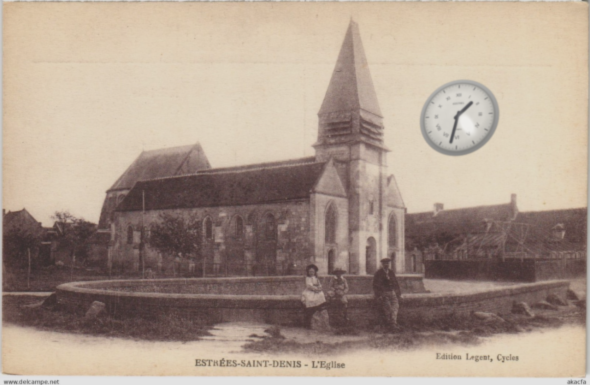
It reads 1.32
